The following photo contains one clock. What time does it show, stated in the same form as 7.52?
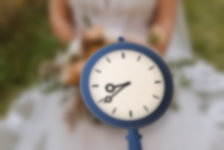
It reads 8.39
